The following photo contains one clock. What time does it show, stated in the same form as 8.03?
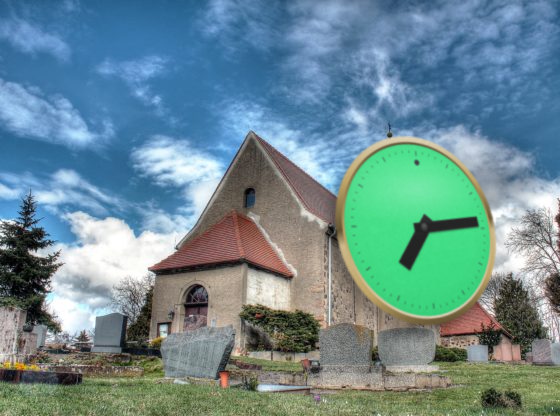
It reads 7.14
